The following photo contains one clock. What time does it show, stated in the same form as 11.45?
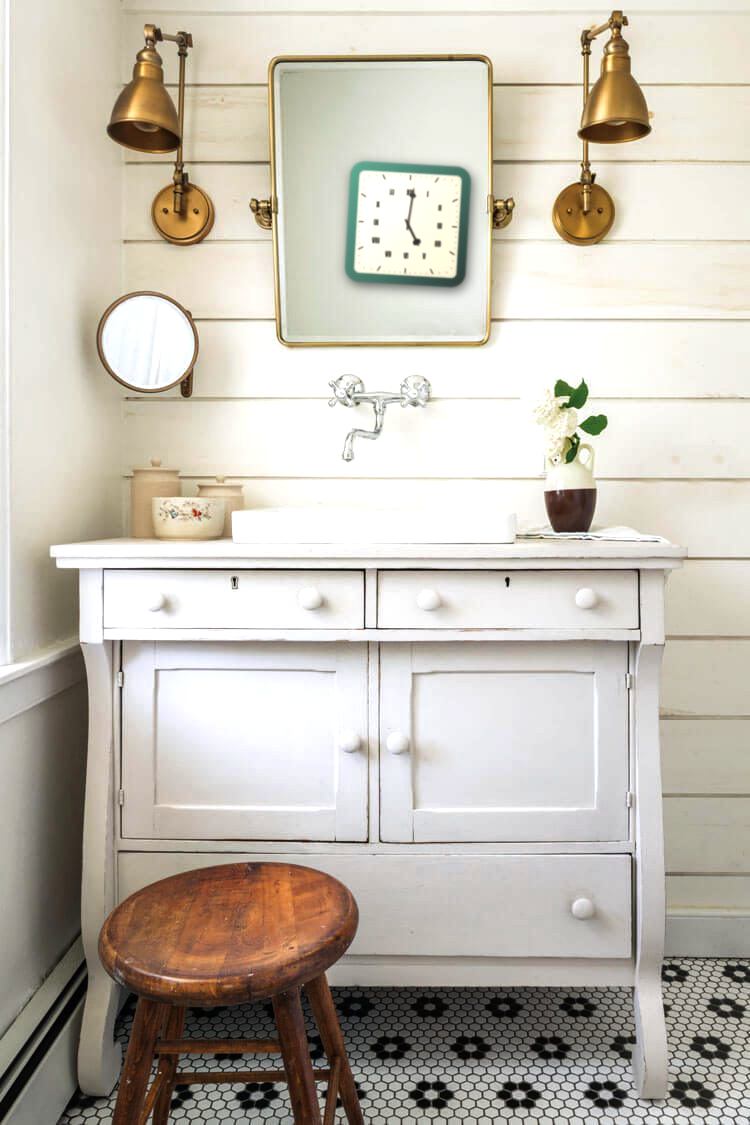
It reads 5.01
